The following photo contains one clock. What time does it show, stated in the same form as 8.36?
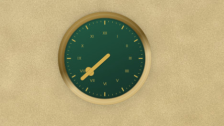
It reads 7.38
